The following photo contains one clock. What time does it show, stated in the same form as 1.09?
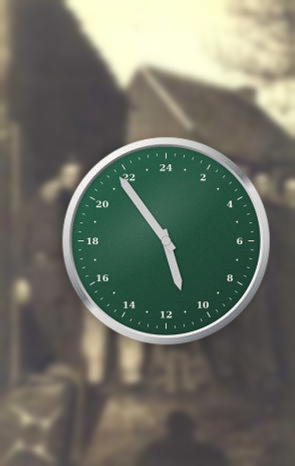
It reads 10.54
